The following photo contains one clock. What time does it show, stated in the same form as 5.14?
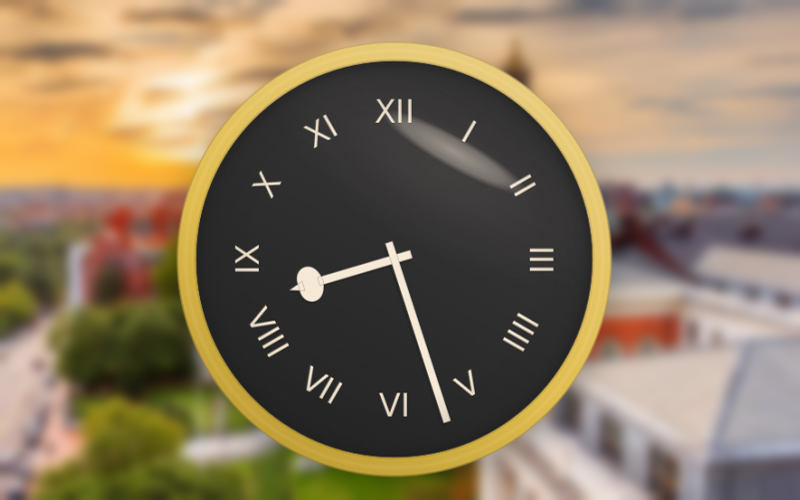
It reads 8.27
